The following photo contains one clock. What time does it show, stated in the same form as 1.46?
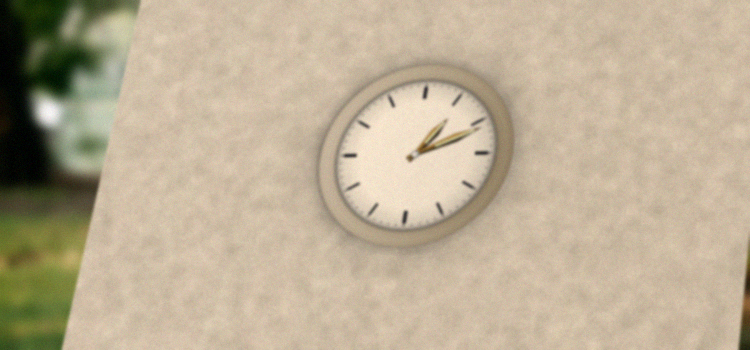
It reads 1.11
